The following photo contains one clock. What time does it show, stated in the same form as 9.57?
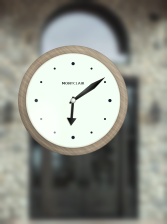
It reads 6.09
